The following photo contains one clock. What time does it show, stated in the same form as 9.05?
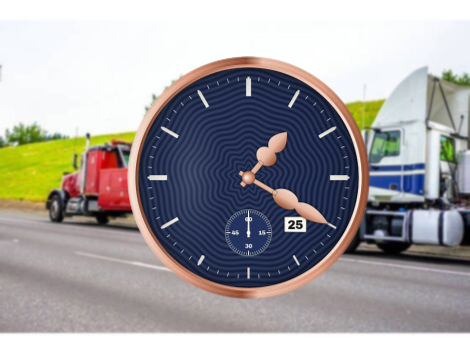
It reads 1.20
